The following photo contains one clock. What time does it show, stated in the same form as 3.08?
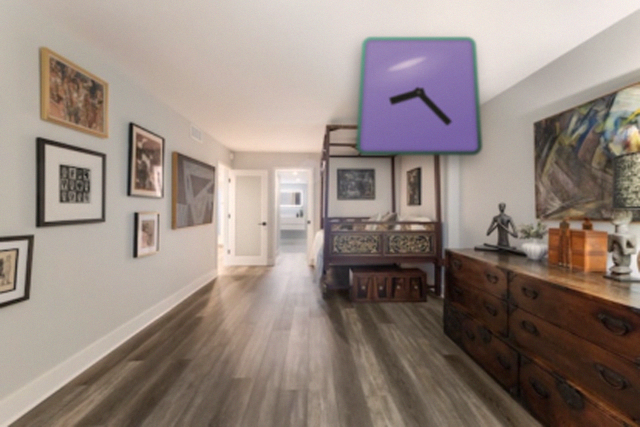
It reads 8.23
